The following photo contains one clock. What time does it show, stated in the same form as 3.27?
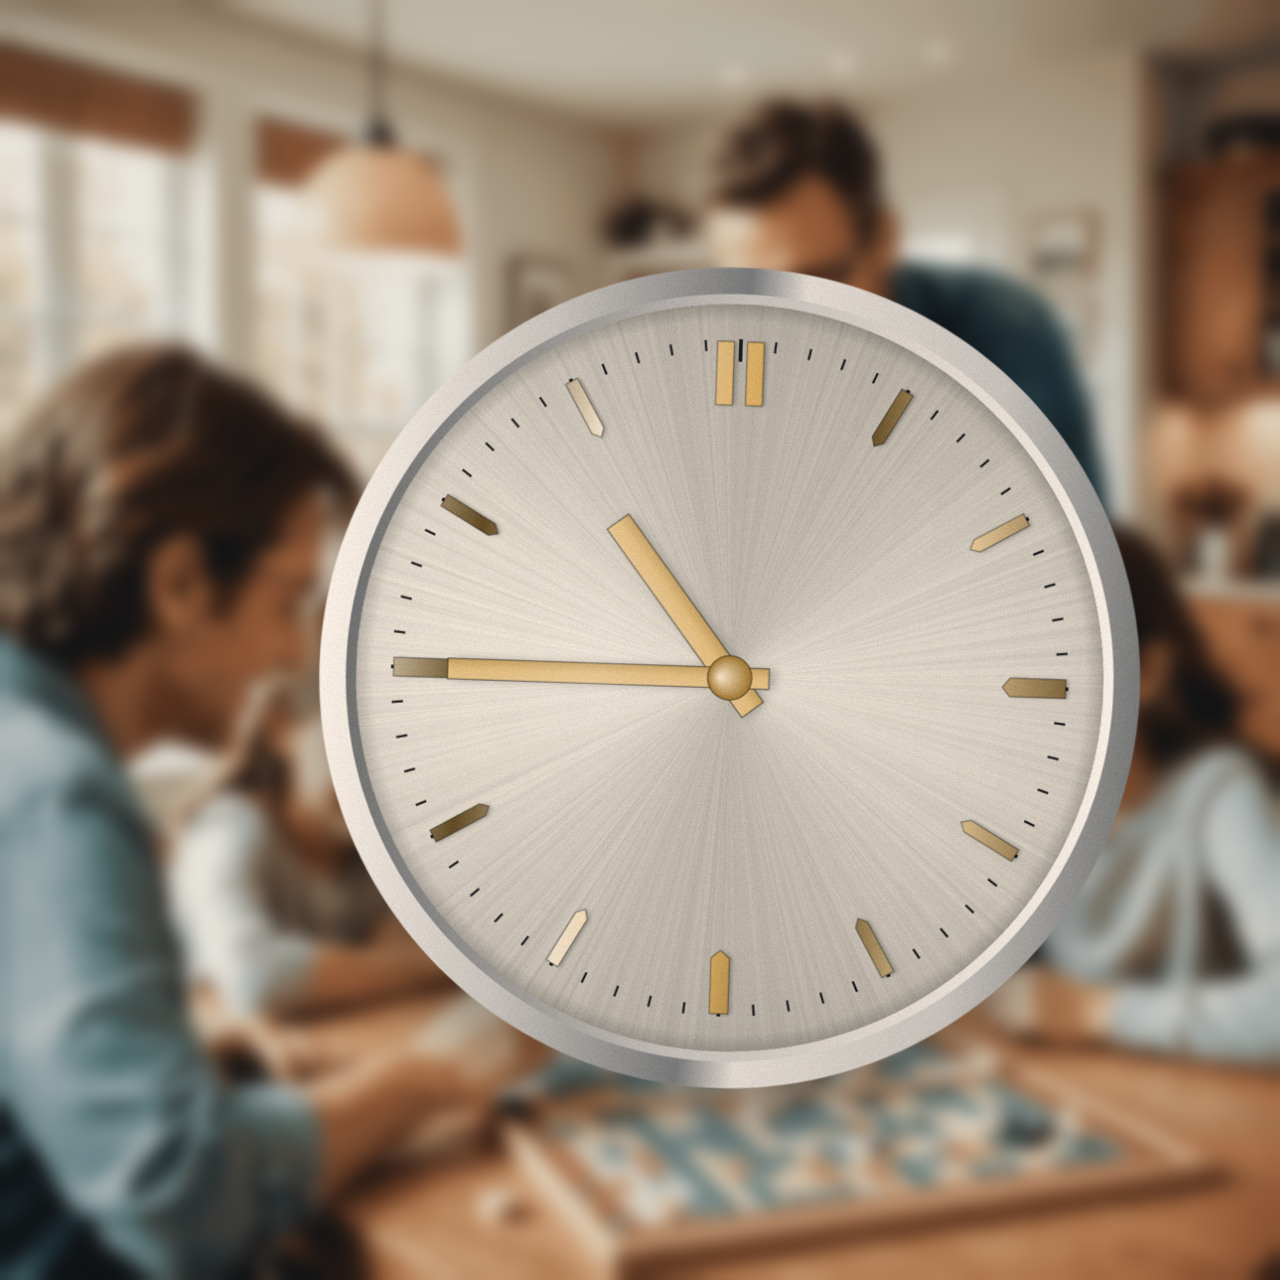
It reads 10.45
